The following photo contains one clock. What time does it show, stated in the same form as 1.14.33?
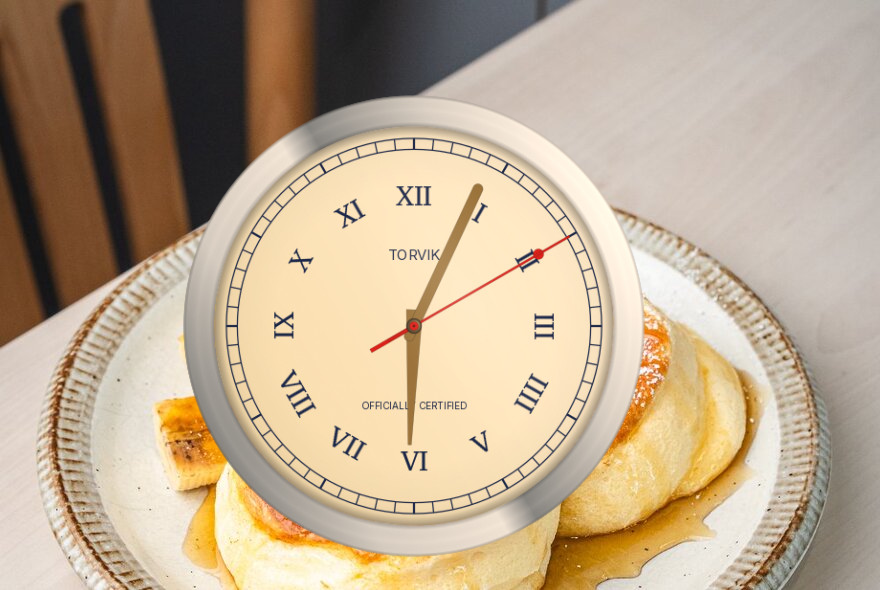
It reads 6.04.10
